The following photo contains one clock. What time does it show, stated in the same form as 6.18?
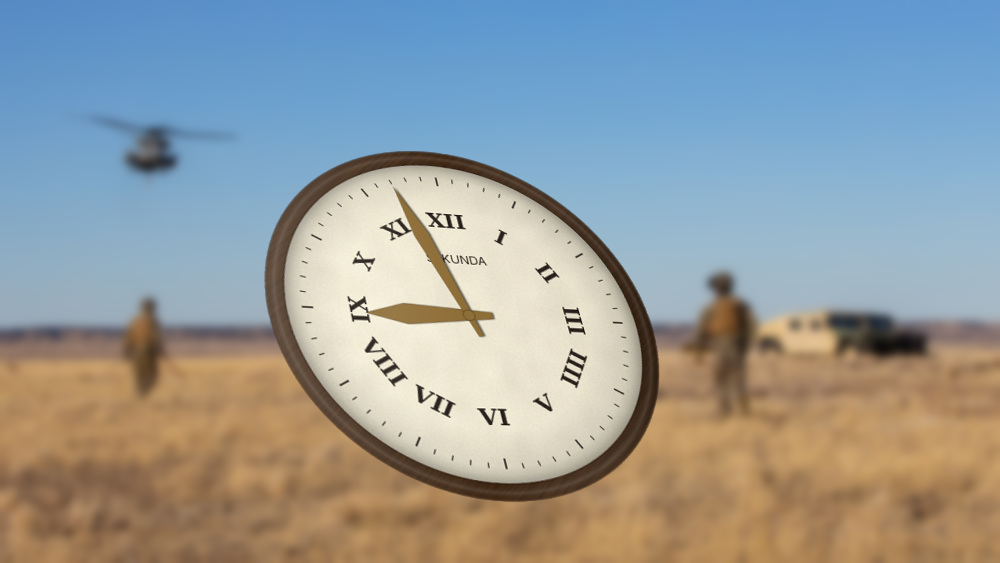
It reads 8.57
